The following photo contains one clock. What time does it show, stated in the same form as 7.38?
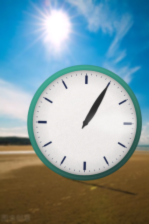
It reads 1.05
